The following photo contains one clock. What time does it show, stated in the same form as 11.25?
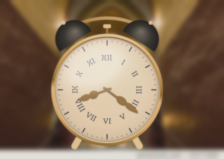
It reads 8.21
